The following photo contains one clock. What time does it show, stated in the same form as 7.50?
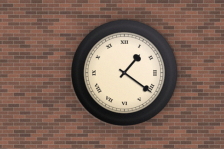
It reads 1.21
